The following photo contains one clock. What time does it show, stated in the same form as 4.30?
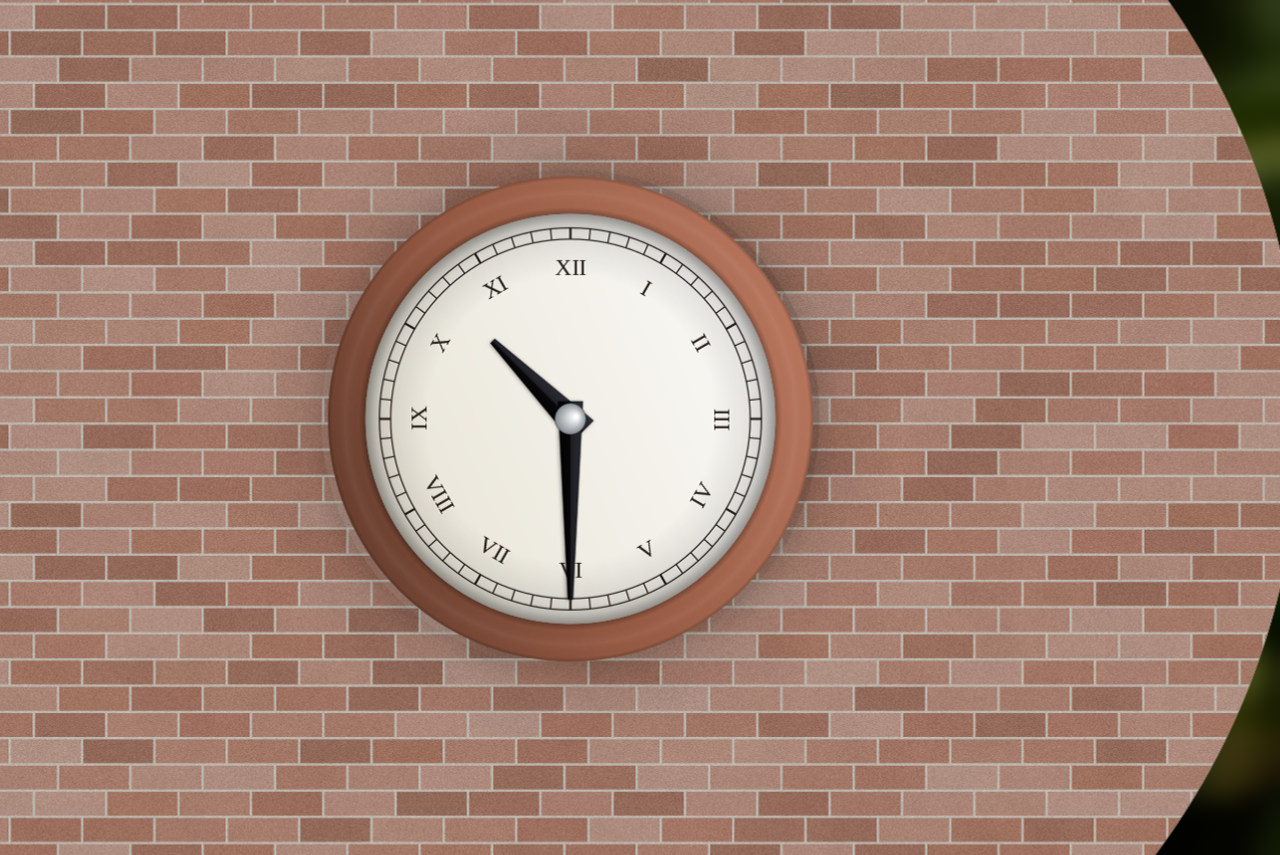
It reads 10.30
